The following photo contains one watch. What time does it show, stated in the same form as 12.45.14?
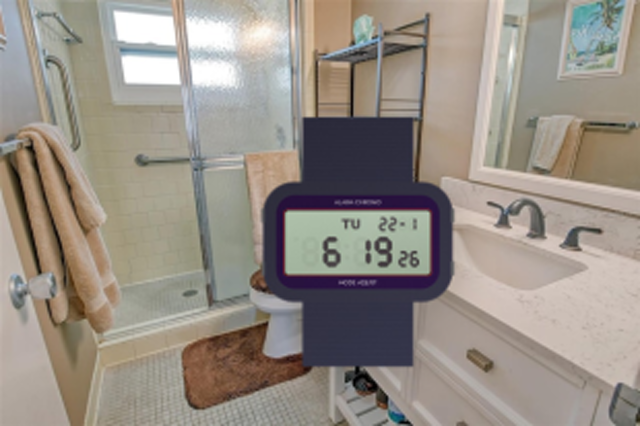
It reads 6.19.26
